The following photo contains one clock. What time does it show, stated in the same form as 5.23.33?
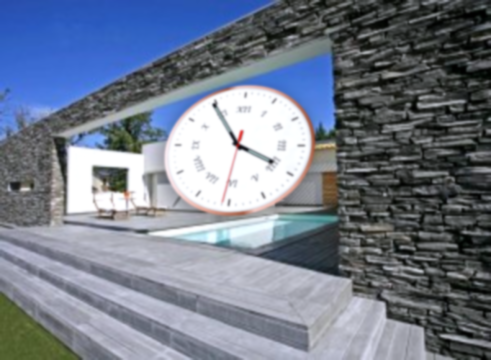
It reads 3.54.31
